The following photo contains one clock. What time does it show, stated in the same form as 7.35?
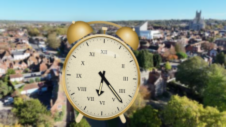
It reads 6.23
